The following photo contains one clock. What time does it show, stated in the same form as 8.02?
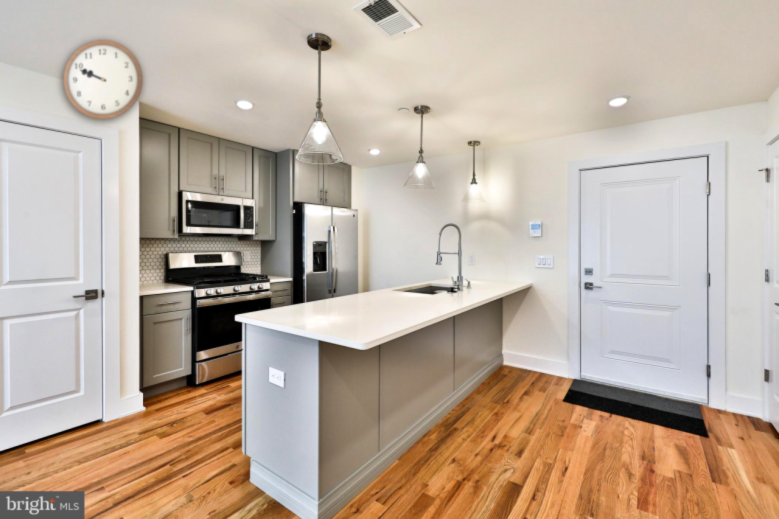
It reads 9.49
